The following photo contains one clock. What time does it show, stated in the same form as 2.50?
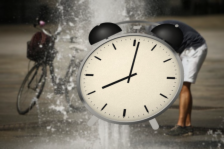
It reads 8.01
